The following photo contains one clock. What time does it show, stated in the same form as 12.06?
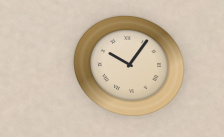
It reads 10.06
